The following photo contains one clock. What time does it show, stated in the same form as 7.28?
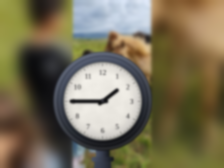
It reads 1.45
